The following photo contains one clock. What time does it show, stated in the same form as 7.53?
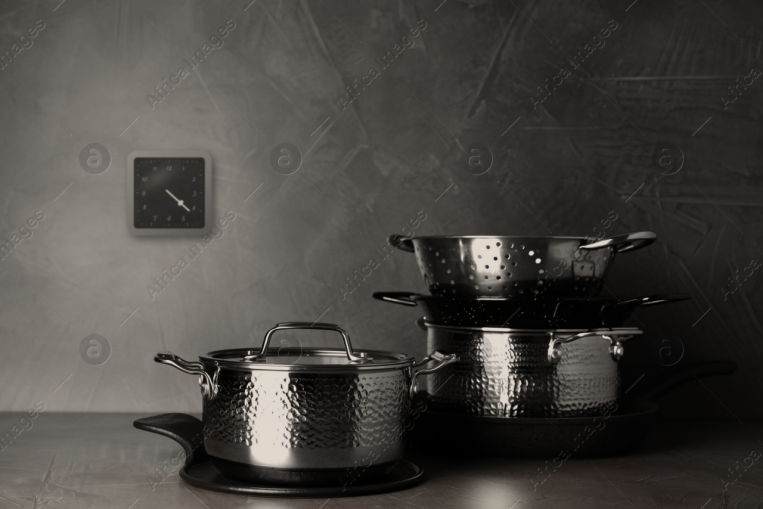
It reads 4.22
